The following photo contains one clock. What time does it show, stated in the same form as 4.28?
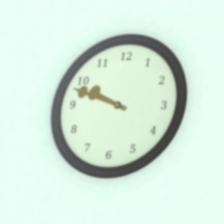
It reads 9.48
